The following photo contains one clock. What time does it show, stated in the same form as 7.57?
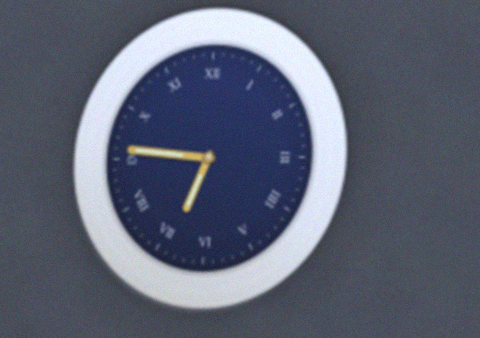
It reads 6.46
